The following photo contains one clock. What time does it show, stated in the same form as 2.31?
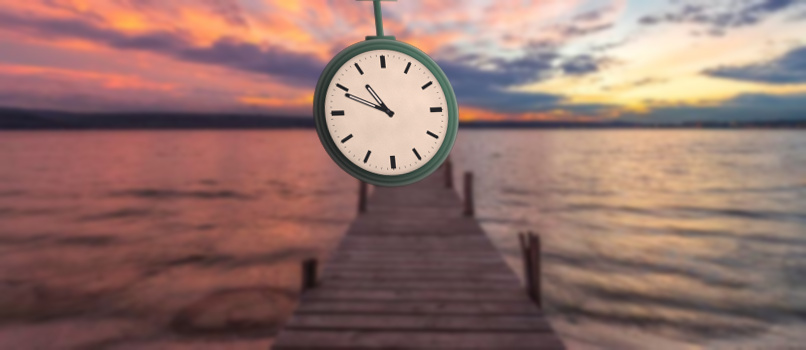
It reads 10.49
